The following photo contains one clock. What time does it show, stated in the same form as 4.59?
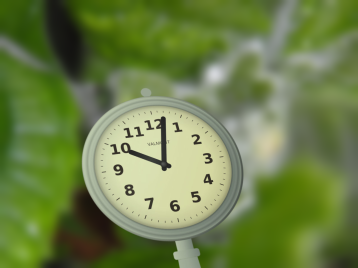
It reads 10.02
